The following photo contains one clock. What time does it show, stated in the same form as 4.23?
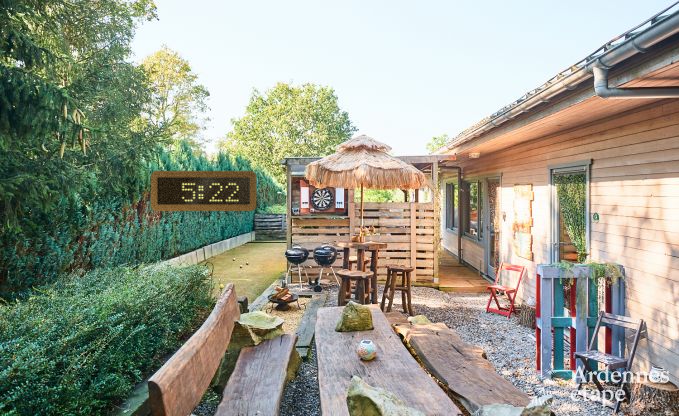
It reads 5.22
